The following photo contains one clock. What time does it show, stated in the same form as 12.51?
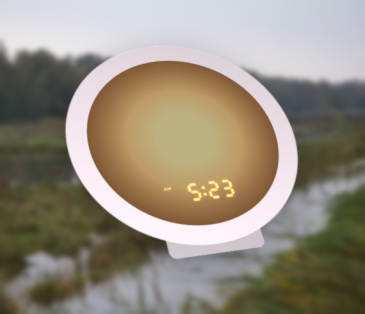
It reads 5.23
